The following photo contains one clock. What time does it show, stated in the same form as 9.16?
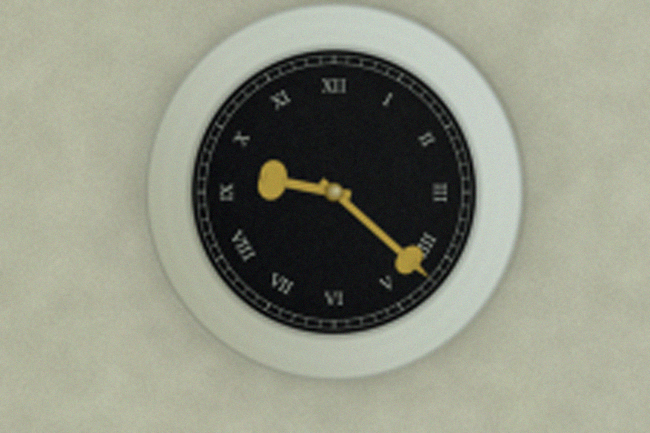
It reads 9.22
